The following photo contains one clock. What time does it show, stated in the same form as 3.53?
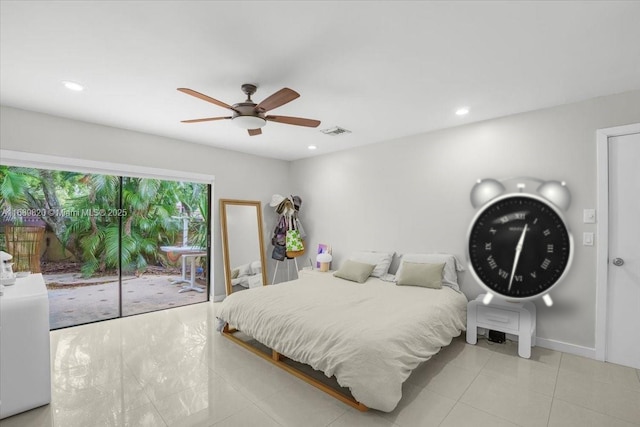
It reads 12.32
